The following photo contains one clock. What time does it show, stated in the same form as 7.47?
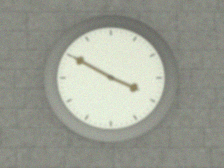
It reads 3.50
